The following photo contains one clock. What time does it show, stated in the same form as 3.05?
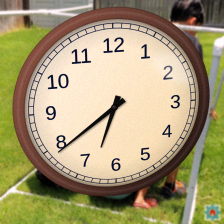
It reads 6.39
